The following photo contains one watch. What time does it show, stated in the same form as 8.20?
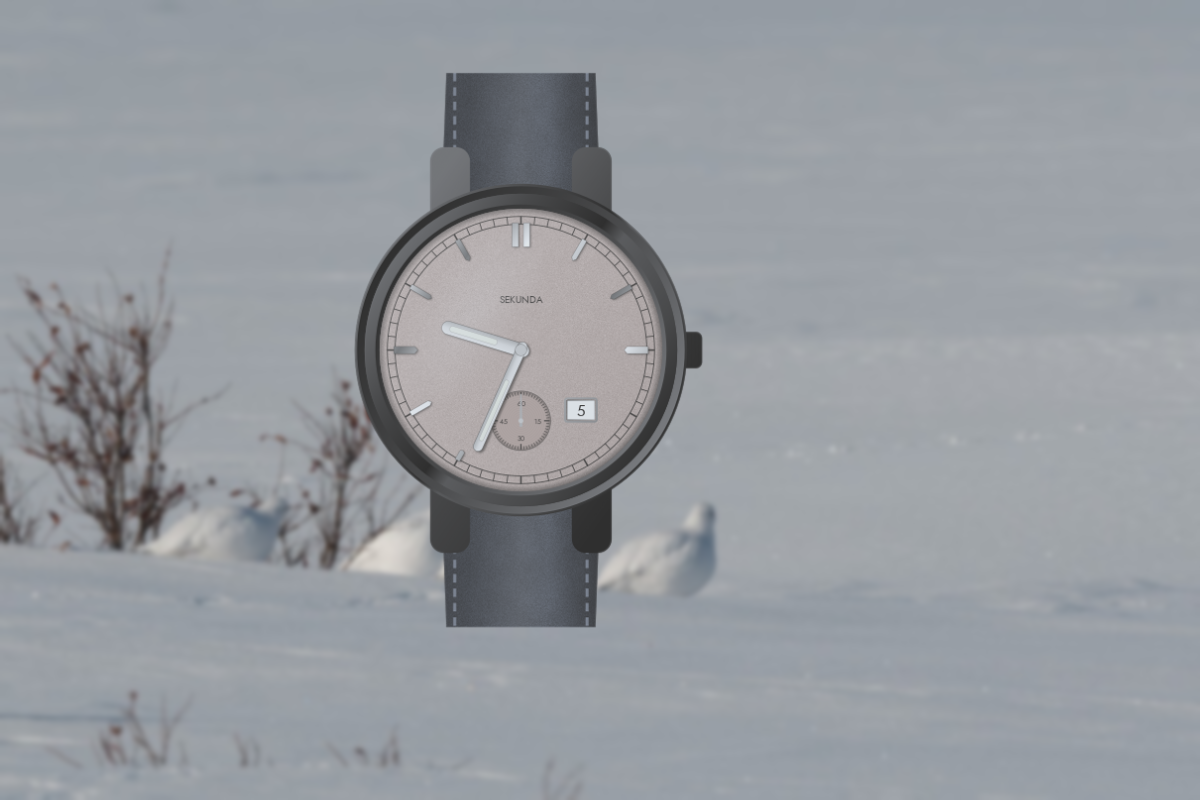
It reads 9.34
